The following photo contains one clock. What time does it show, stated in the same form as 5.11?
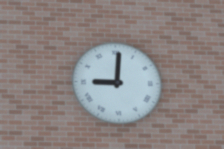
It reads 9.01
